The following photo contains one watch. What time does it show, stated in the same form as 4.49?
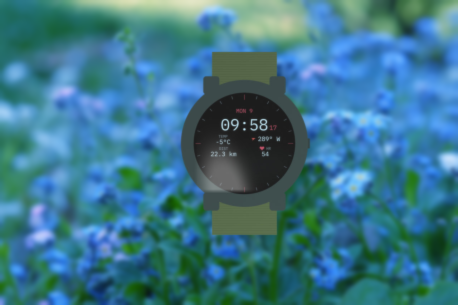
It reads 9.58
